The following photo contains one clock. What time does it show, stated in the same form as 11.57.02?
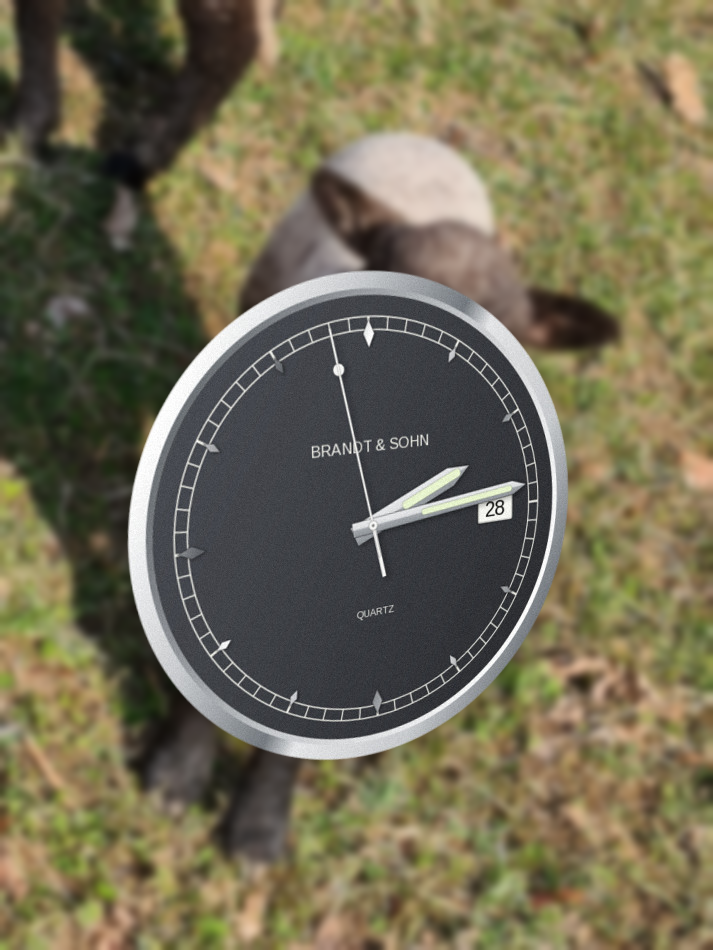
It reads 2.13.58
